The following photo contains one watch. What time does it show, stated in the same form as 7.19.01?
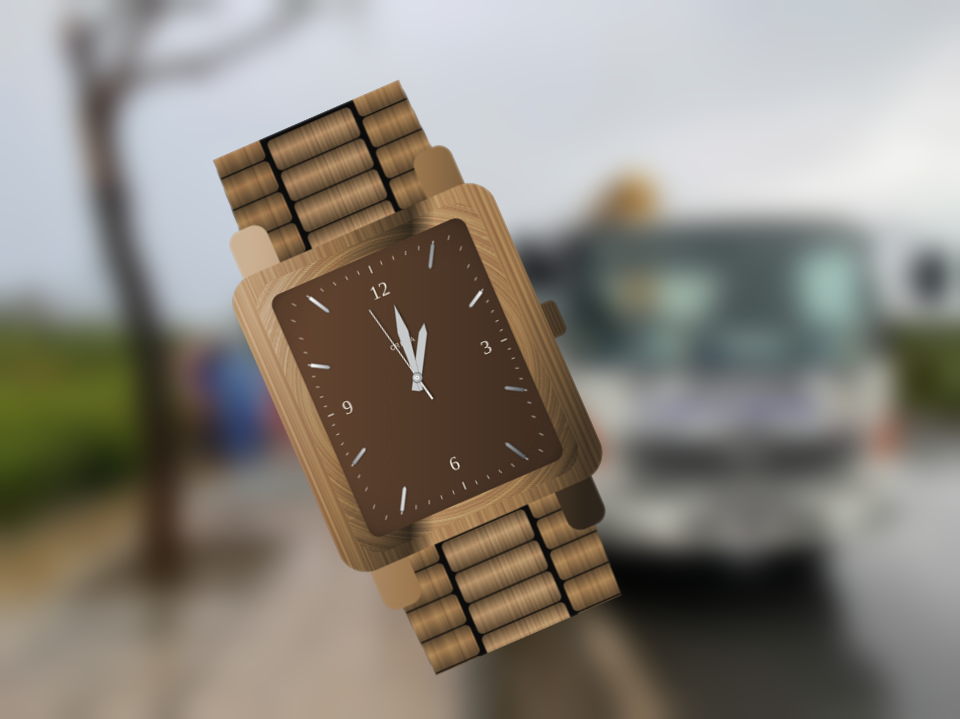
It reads 1.00.58
